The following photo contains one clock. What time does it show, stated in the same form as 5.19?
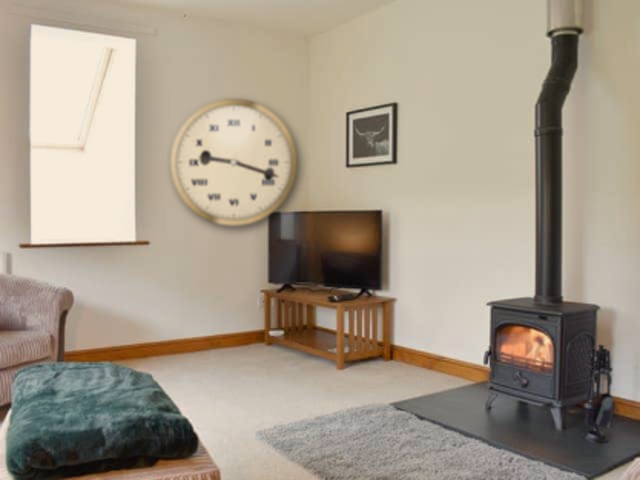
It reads 9.18
